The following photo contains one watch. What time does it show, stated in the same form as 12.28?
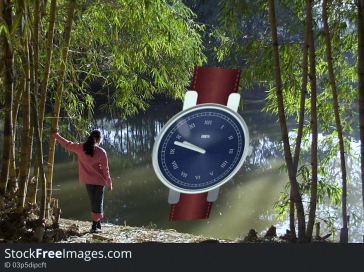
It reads 9.48
